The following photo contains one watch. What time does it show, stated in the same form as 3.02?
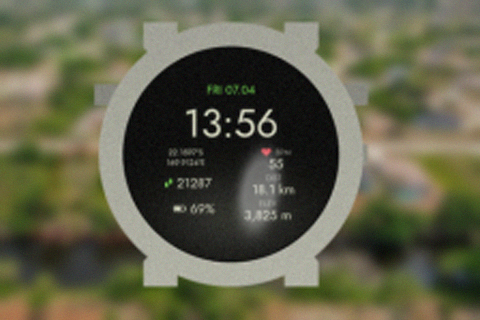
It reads 13.56
